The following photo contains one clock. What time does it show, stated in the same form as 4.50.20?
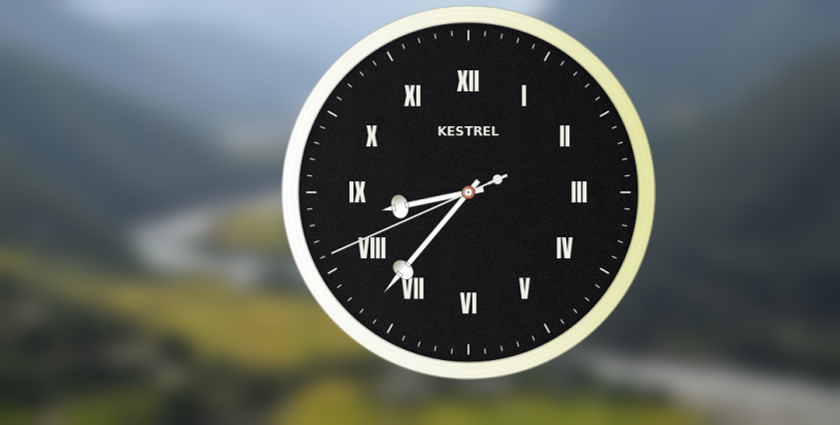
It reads 8.36.41
